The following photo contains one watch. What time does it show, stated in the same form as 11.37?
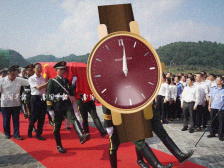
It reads 12.01
